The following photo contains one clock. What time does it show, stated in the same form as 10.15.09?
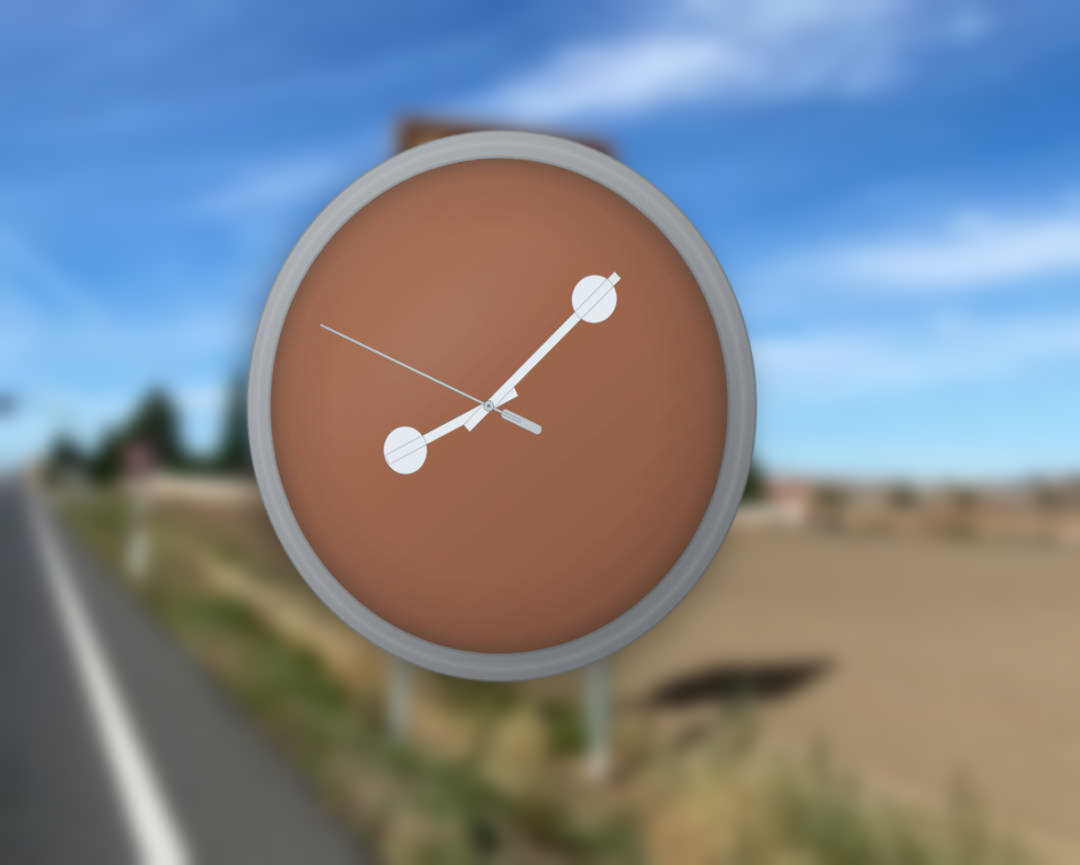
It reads 8.07.49
